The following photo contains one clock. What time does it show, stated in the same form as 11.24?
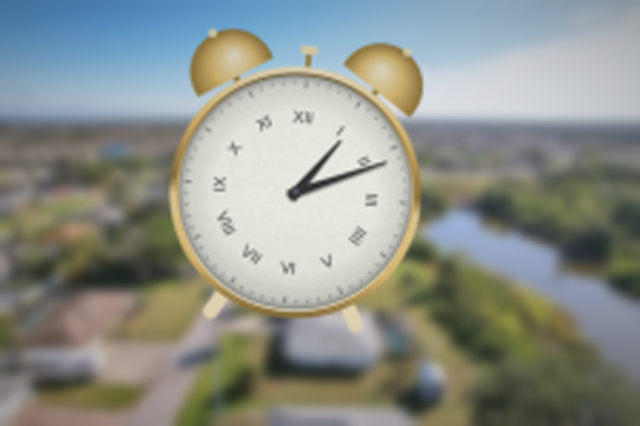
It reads 1.11
